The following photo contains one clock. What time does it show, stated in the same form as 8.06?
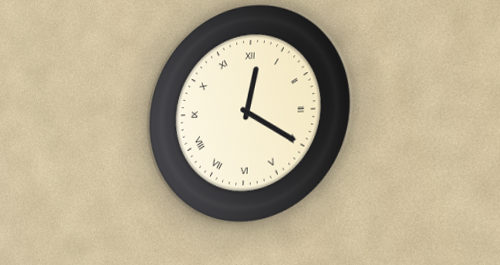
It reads 12.20
